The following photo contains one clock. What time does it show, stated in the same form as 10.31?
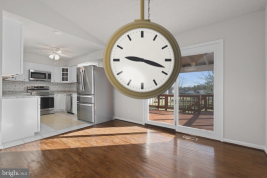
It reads 9.18
